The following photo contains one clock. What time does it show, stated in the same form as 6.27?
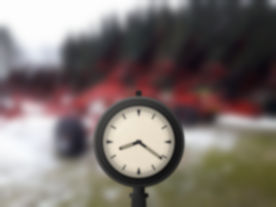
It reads 8.21
